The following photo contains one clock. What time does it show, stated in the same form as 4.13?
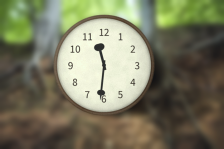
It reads 11.31
